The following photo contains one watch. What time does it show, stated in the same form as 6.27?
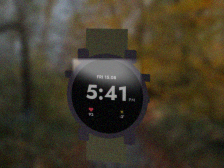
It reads 5.41
